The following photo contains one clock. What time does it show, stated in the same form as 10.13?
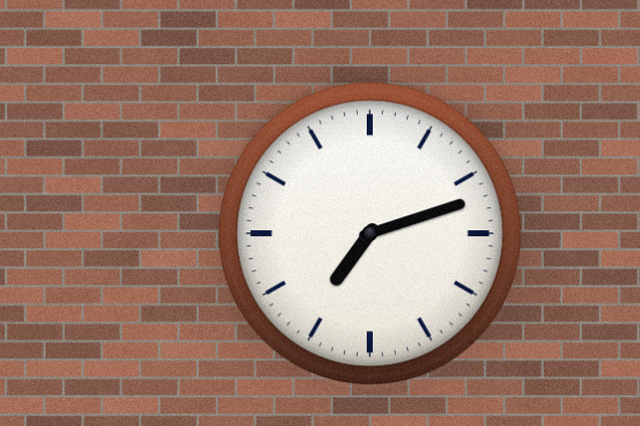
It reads 7.12
